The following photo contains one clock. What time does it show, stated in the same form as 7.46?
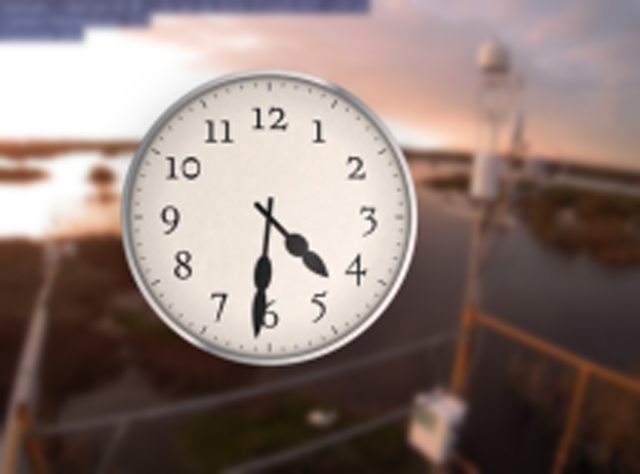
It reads 4.31
